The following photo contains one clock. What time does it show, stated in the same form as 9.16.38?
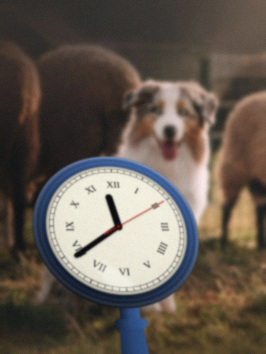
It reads 11.39.10
